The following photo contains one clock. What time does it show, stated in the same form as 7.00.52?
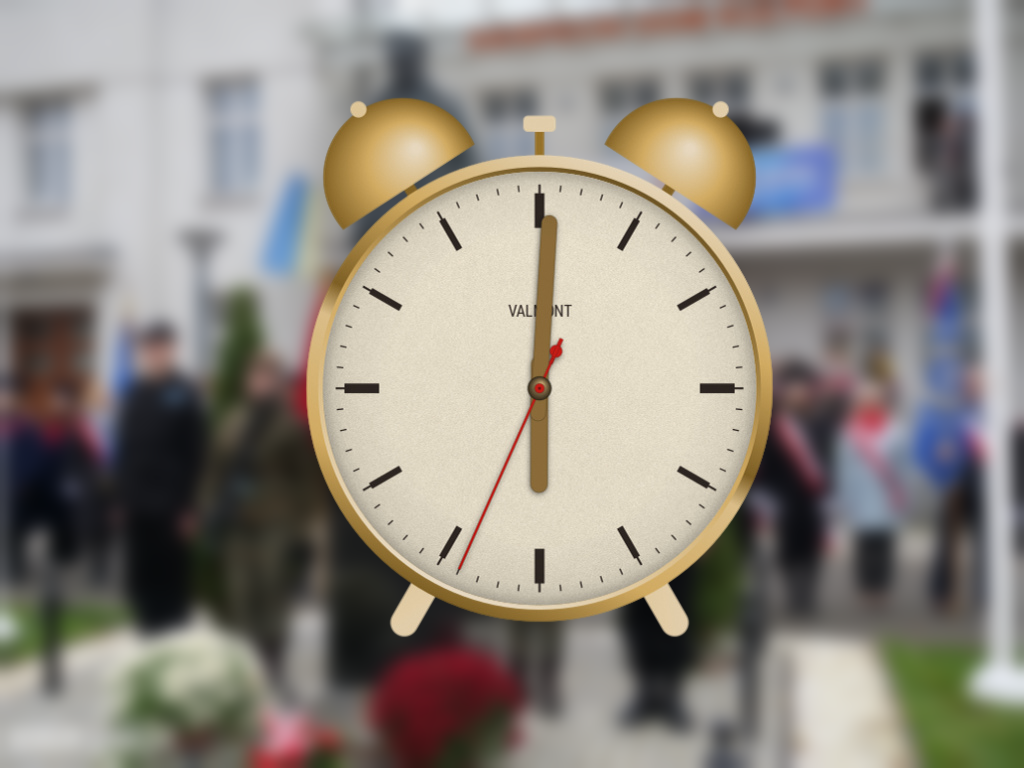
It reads 6.00.34
